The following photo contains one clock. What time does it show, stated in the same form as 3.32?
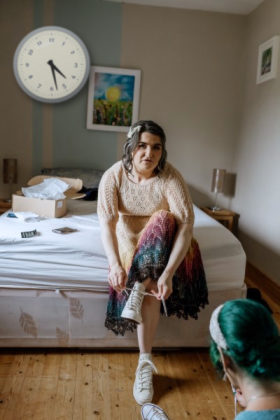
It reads 4.28
